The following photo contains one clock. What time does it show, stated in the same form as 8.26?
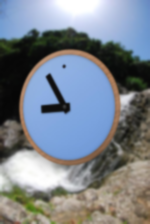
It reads 8.55
